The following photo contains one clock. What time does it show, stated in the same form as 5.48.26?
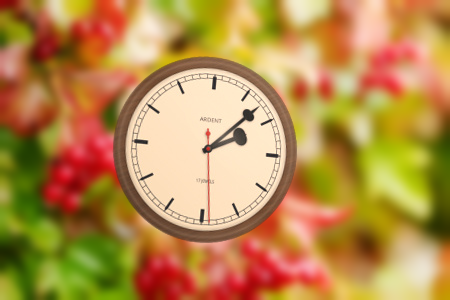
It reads 2.07.29
